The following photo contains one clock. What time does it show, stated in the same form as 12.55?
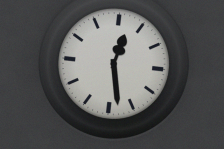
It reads 12.28
